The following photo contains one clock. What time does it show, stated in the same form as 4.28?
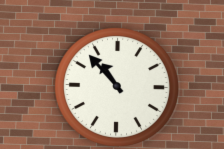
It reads 10.53
